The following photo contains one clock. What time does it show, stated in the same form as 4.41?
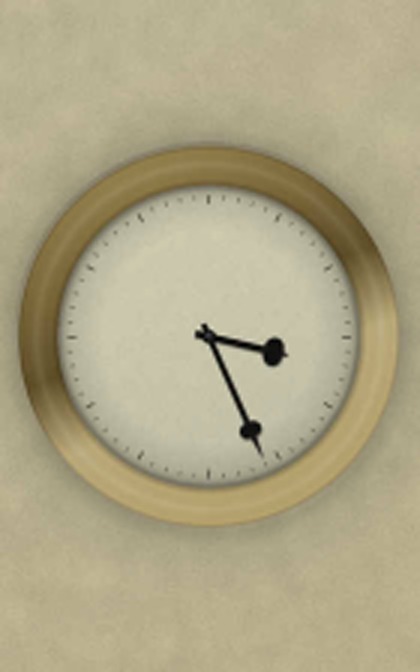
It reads 3.26
